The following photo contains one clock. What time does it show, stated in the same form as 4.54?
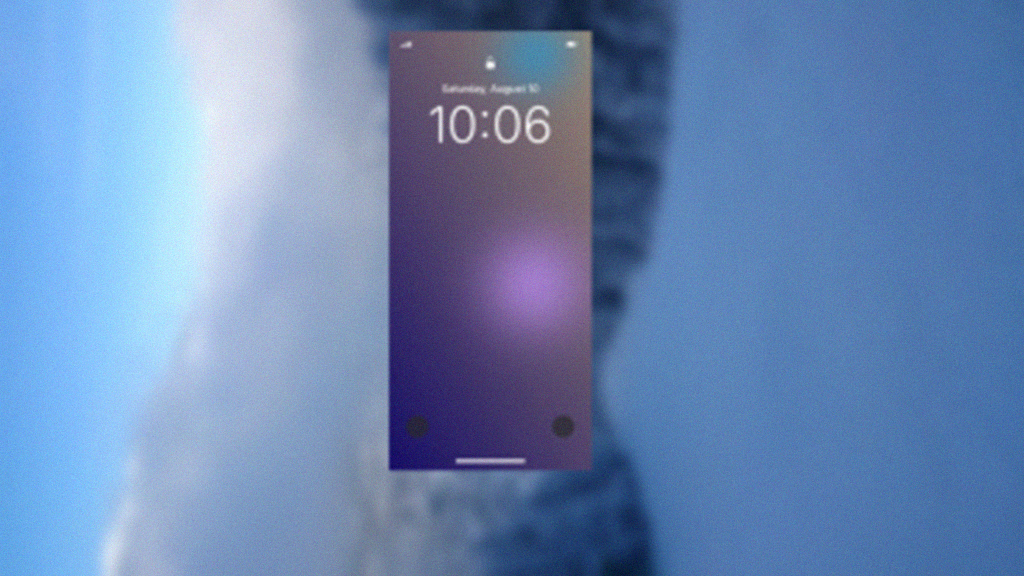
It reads 10.06
